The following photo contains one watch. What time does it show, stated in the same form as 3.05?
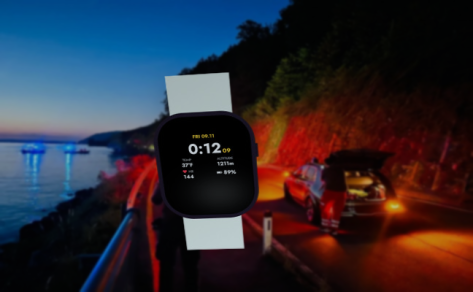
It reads 0.12
